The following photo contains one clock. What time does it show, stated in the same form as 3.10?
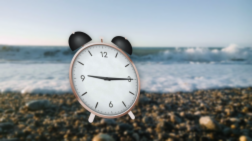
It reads 9.15
